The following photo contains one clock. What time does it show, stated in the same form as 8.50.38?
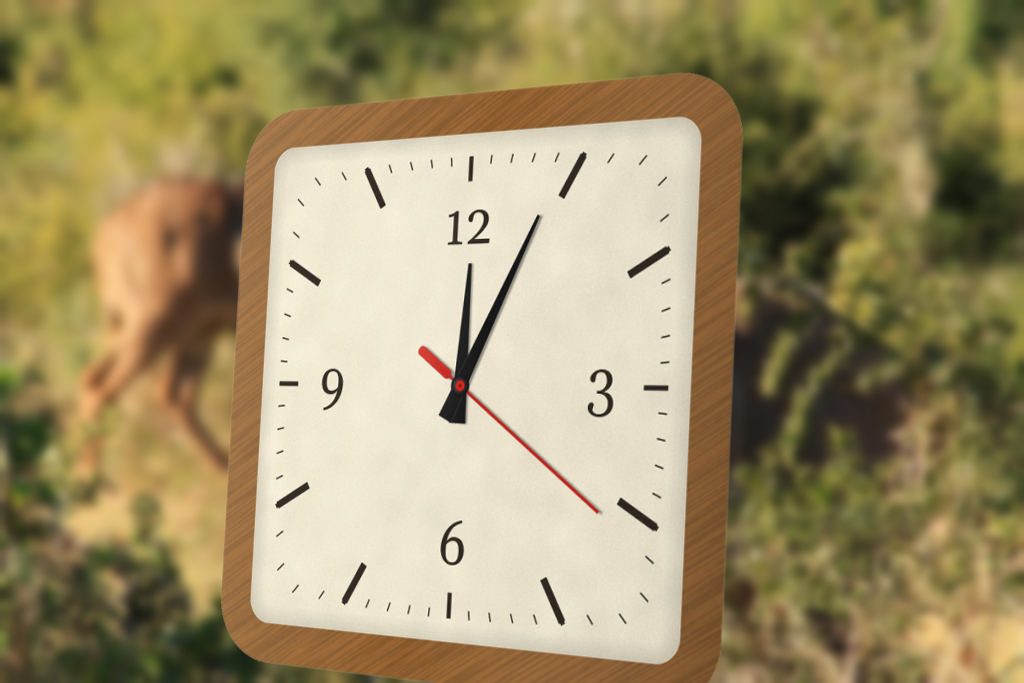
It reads 12.04.21
